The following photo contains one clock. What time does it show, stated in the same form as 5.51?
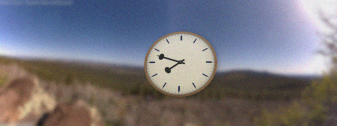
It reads 7.48
